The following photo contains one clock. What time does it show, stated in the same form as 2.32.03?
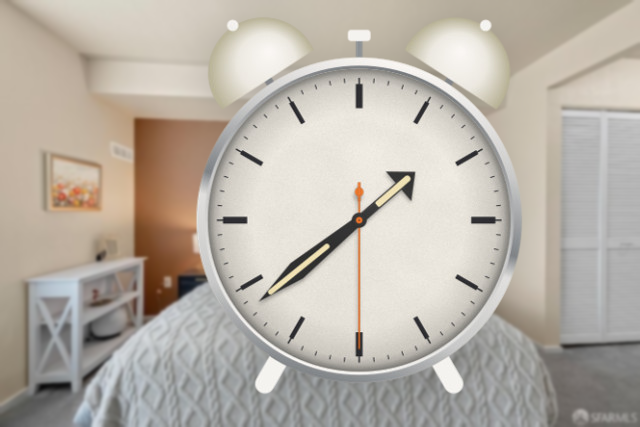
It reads 1.38.30
